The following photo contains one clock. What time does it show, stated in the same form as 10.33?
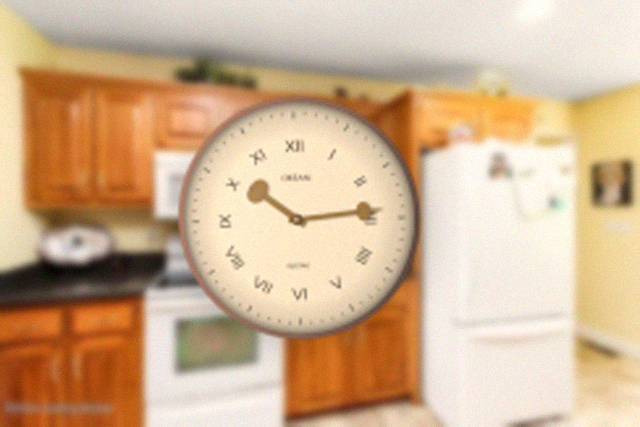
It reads 10.14
